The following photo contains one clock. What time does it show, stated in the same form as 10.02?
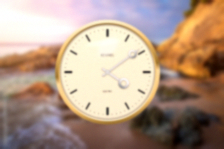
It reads 4.09
